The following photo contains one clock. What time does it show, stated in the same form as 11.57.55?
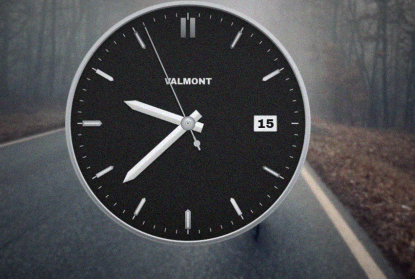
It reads 9.37.56
